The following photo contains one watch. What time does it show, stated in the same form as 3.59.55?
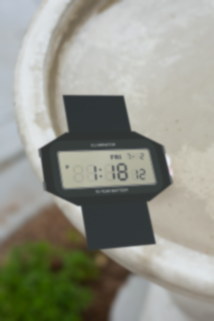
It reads 1.18.12
